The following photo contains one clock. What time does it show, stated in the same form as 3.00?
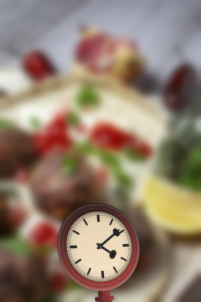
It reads 4.09
